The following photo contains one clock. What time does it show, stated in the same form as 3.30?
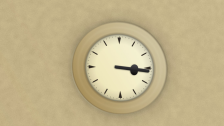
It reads 3.16
